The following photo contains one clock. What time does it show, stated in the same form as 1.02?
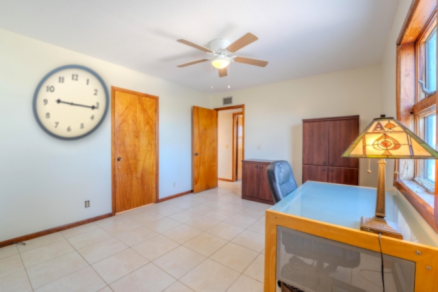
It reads 9.16
